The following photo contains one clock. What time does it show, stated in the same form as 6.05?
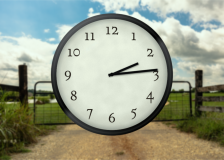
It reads 2.14
